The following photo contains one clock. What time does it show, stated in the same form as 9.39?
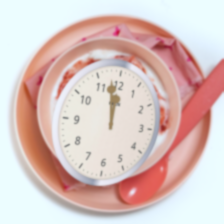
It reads 11.58
